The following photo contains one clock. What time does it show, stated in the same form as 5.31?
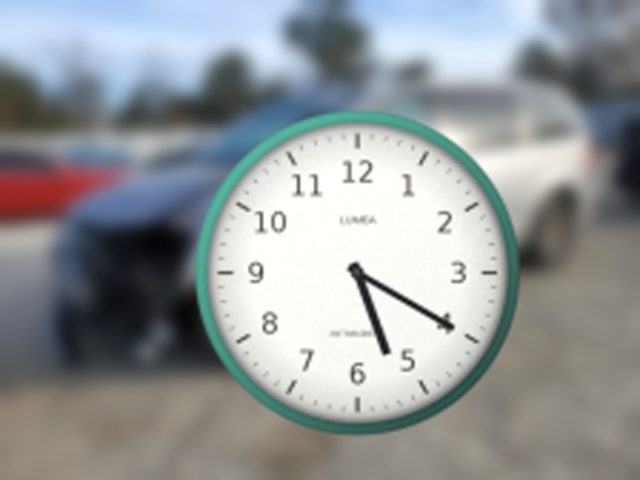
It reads 5.20
